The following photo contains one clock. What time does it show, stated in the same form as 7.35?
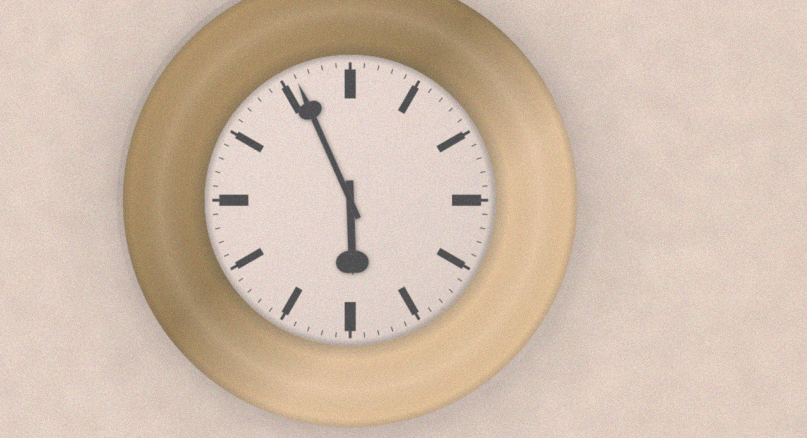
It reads 5.56
